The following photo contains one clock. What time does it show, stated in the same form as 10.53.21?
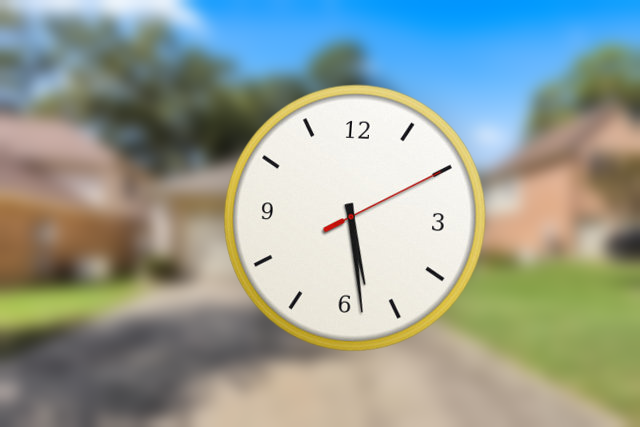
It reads 5.28.10
